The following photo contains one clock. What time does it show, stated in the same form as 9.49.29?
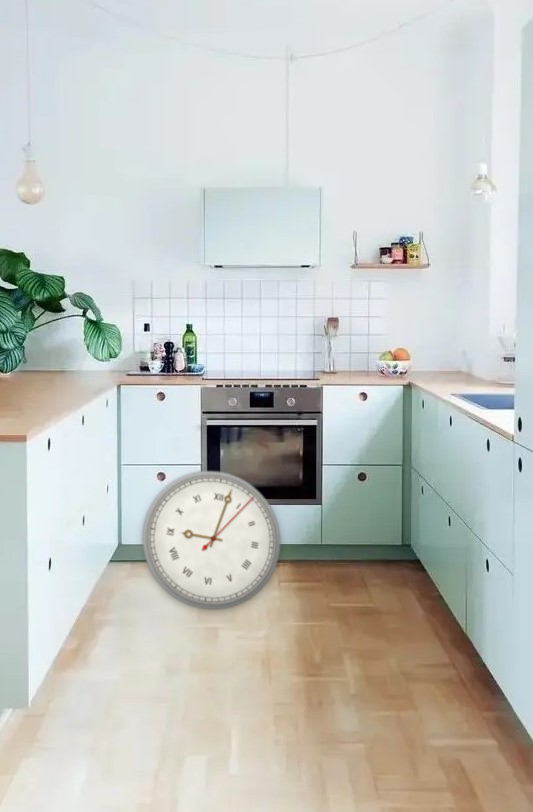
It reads 9.02.06
